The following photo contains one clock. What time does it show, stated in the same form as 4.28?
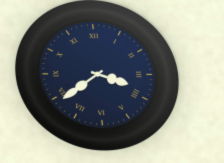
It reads 3.39
